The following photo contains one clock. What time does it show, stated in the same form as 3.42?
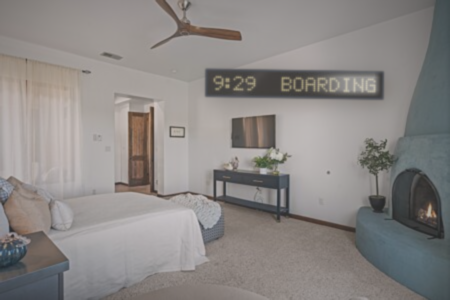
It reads 9.29
